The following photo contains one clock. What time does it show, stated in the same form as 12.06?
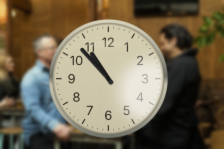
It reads 10.53
